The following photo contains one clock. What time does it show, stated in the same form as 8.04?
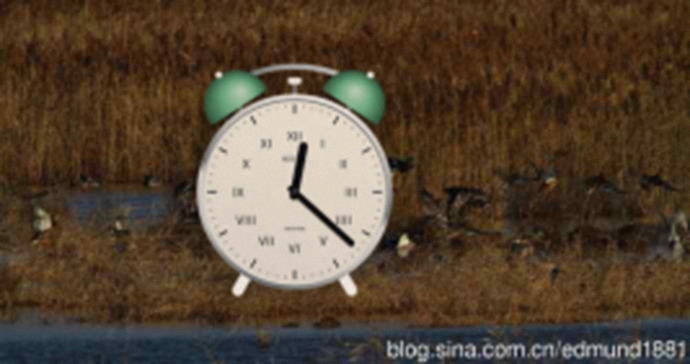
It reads 12.22
